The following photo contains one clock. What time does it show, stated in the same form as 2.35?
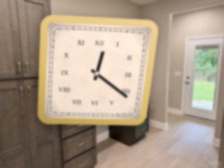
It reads 12.21
